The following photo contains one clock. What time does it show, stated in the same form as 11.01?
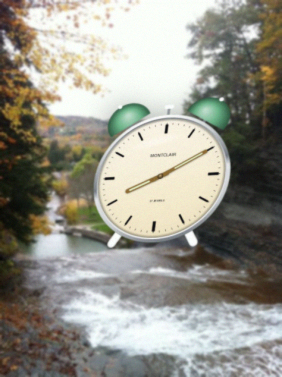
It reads 8.10
